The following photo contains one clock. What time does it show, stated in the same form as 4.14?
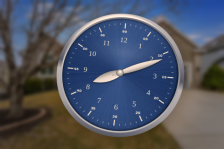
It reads 8.11
